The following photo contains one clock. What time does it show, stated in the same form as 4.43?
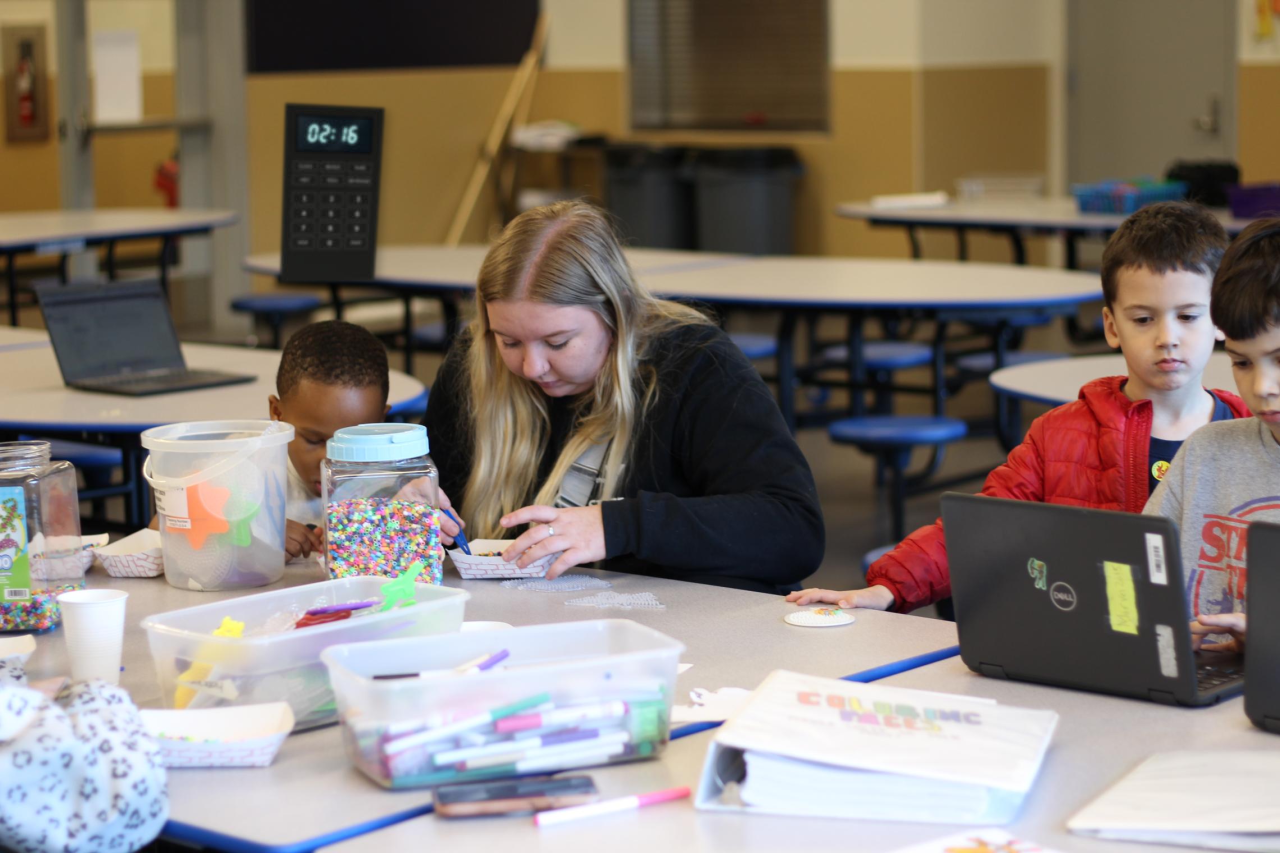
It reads 2.16
